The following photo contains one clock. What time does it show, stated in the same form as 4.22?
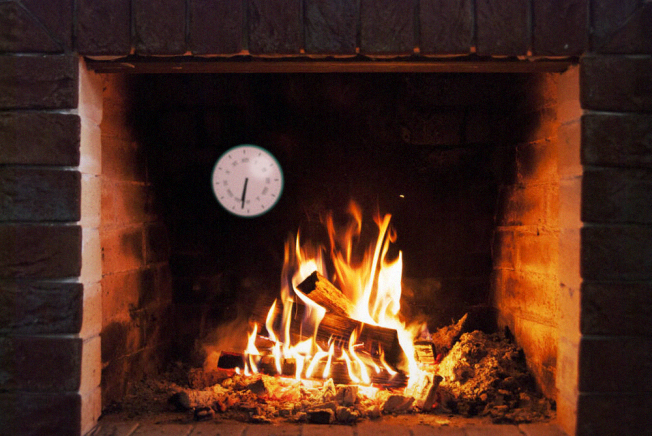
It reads 6.32
